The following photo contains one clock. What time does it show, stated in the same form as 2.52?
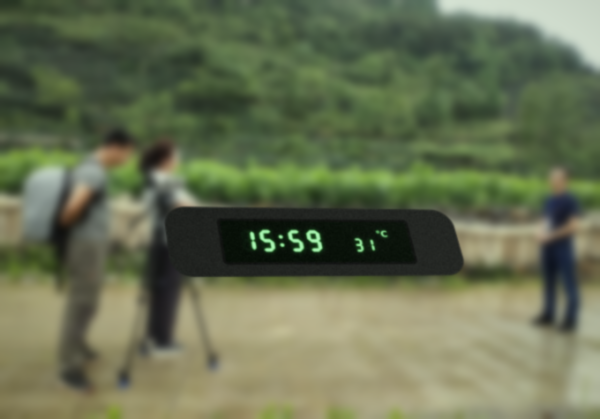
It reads 15.59
